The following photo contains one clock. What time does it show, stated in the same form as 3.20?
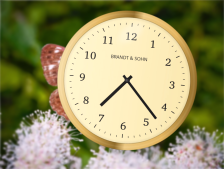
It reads 7.23
